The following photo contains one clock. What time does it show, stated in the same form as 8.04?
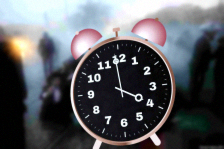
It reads 3.59
